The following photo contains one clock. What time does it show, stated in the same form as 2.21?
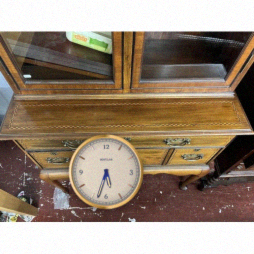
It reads 5.33
